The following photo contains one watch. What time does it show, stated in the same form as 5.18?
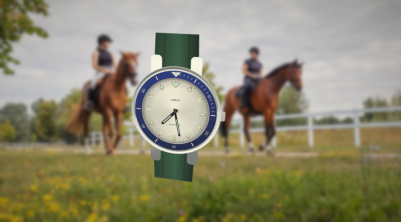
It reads 7.28
